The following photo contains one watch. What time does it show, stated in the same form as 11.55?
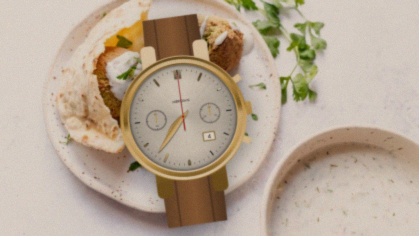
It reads 7.37
